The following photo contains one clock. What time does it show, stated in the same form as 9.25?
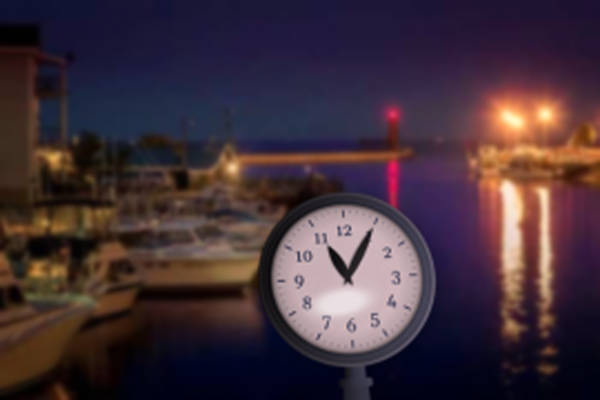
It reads 11.05
